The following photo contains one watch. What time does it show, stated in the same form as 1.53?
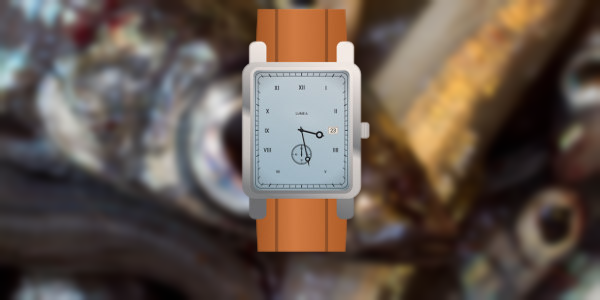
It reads 3.28
